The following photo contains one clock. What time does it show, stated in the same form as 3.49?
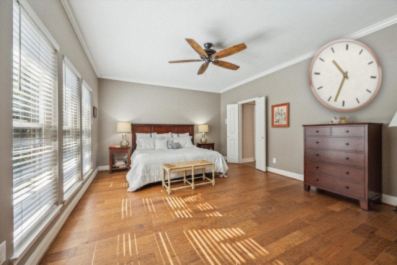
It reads 10.33
